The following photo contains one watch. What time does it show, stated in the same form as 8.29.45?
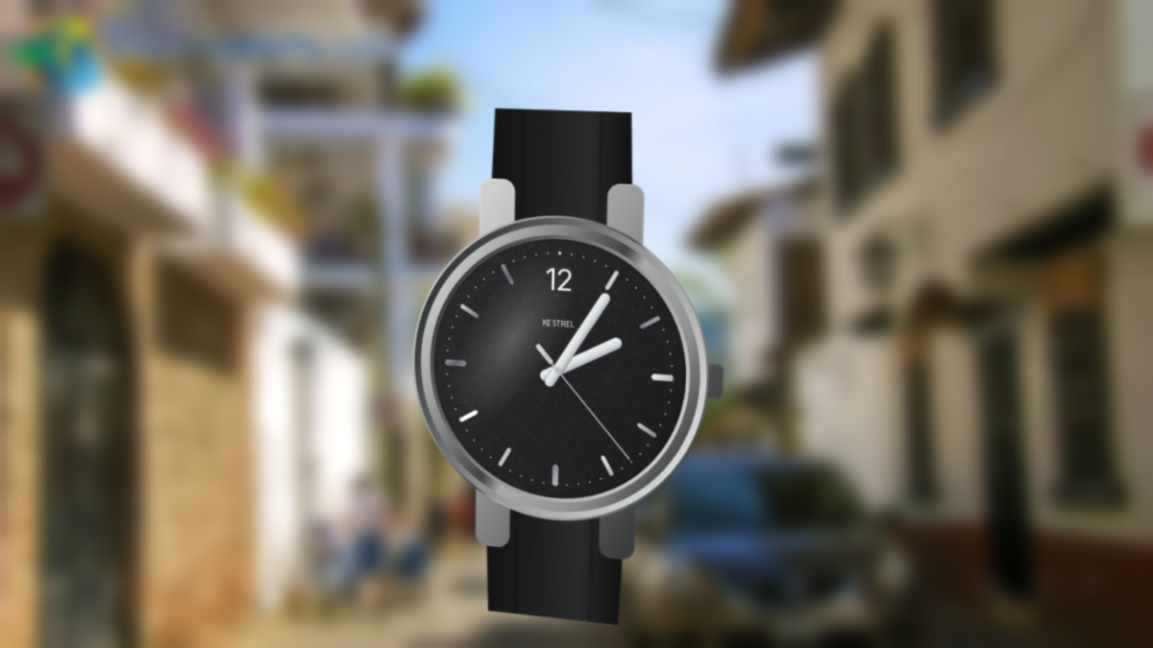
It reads 2.05.23
